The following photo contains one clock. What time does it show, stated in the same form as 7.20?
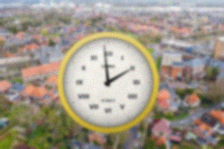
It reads 1.59
